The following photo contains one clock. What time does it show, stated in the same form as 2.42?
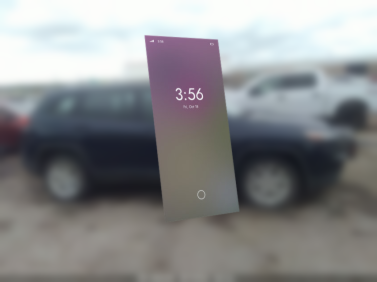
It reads 3.56
